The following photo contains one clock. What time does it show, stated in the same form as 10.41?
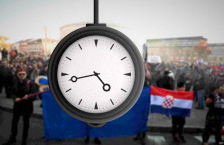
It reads 4.43
